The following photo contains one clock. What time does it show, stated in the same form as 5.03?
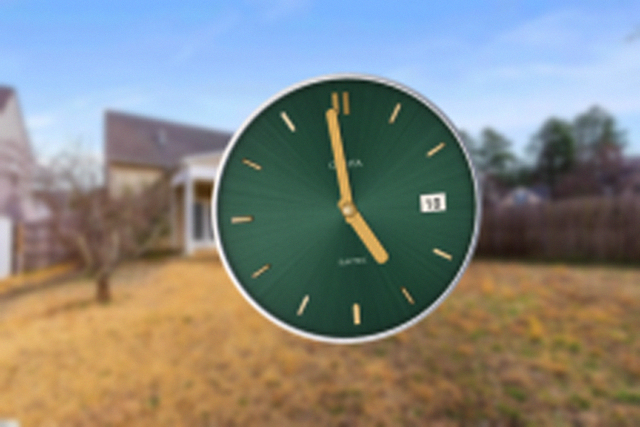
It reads 4.59
